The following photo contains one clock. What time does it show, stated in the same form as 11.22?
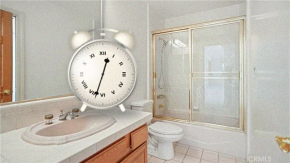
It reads 12.33
